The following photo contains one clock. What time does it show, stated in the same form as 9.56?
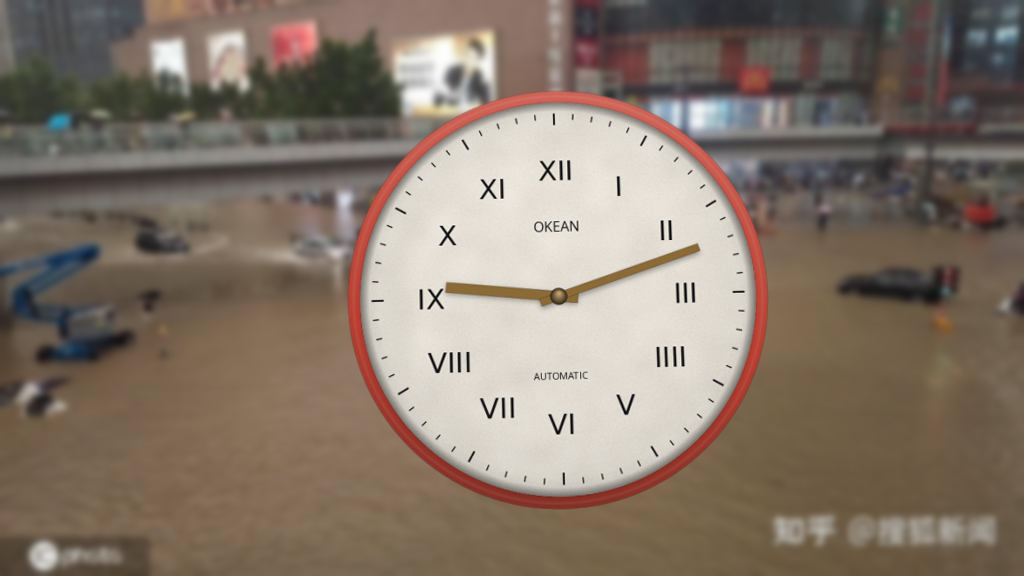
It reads 9.12
